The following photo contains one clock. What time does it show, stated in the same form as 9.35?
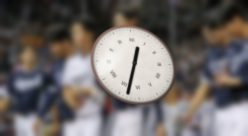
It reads 12.33
